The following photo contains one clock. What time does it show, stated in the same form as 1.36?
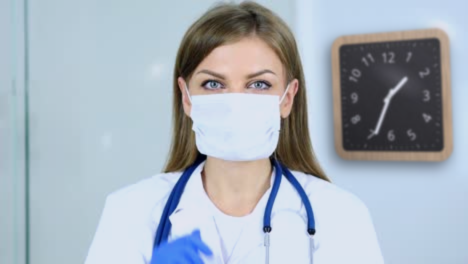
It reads 1.34
